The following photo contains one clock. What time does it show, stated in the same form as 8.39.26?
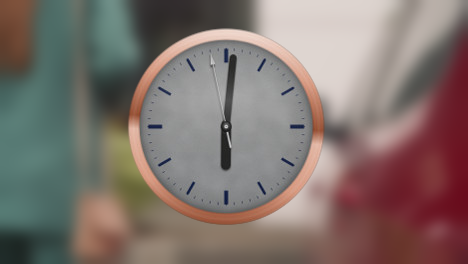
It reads 6.00.58
